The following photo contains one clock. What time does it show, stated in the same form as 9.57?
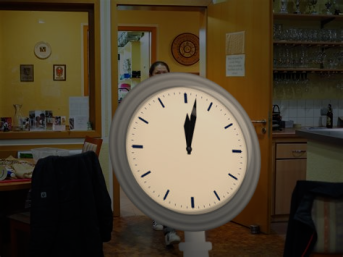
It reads 12.02
